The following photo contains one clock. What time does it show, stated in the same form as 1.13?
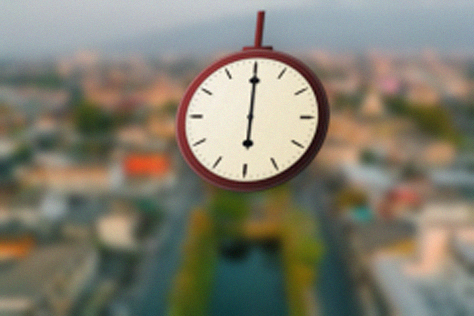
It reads 6.00
